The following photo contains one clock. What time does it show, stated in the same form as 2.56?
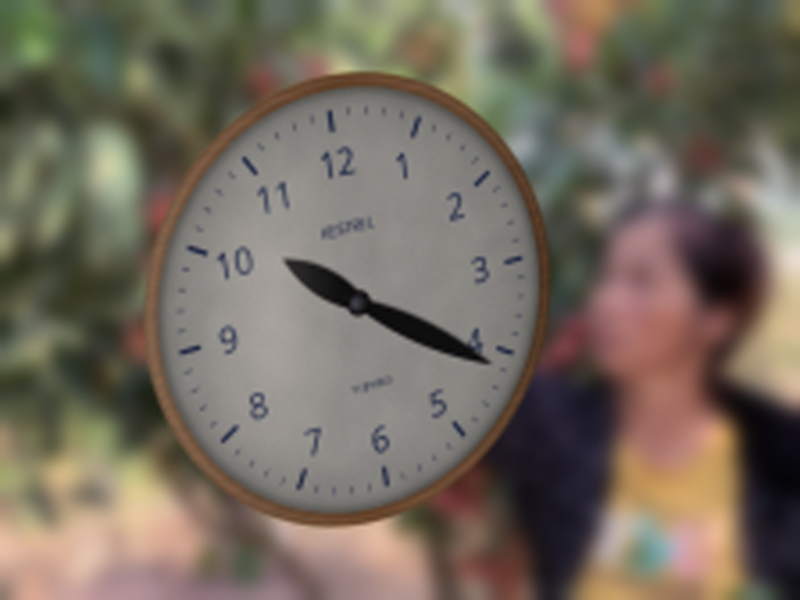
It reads 10.21
